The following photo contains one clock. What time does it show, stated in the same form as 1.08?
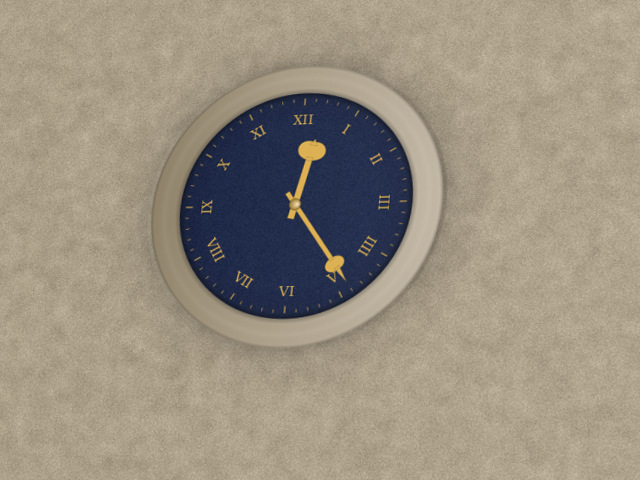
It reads 12.24
